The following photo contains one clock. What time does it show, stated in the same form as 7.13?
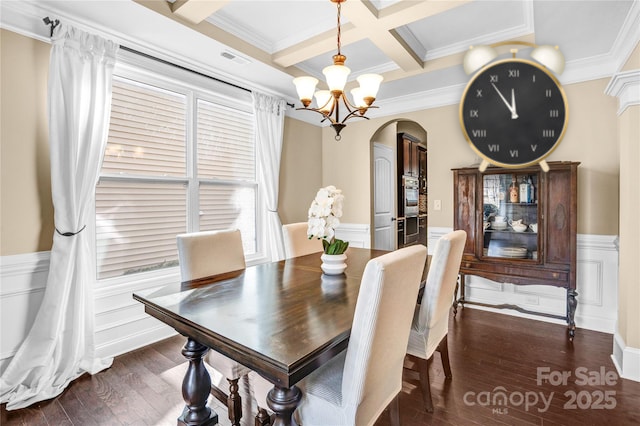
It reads 11.54
